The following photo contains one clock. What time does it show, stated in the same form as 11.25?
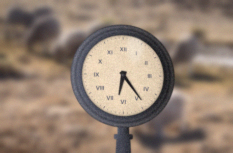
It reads 6.24
